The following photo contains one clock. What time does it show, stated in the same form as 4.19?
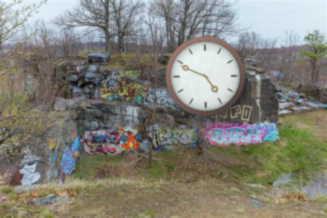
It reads 4.49
